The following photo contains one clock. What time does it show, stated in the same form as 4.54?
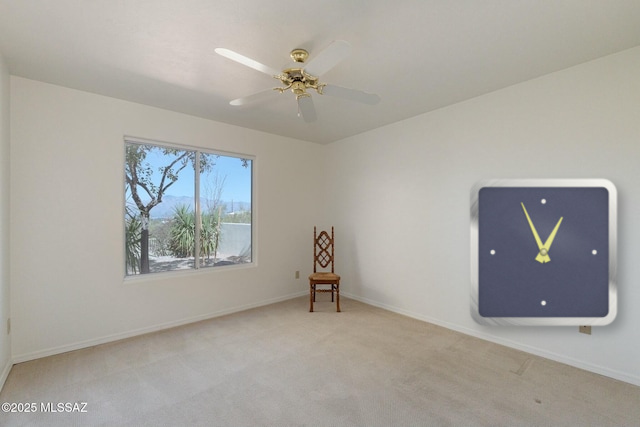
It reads 12.56
